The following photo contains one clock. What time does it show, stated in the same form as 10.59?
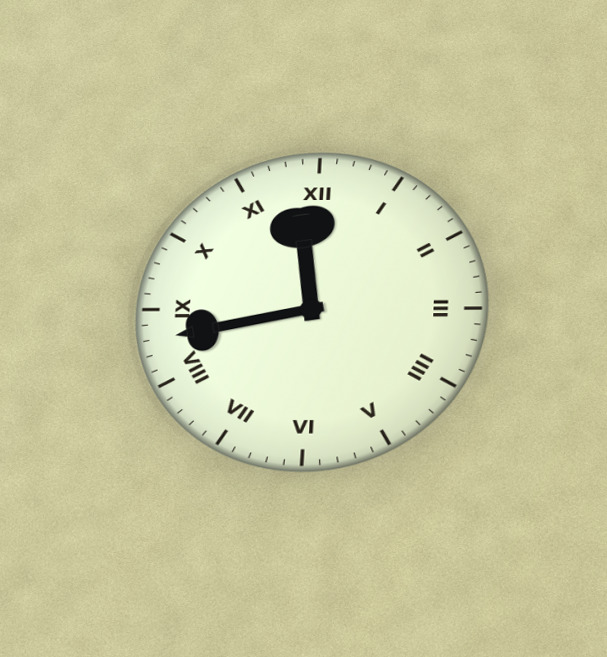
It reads 11.43
